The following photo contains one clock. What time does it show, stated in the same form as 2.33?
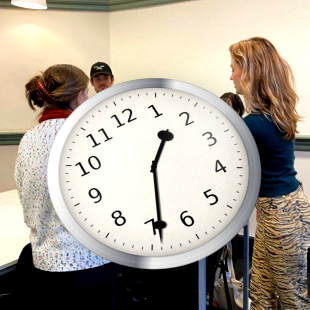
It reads 1.34
